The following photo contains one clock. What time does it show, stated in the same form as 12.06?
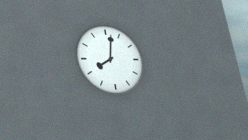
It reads 8.02
